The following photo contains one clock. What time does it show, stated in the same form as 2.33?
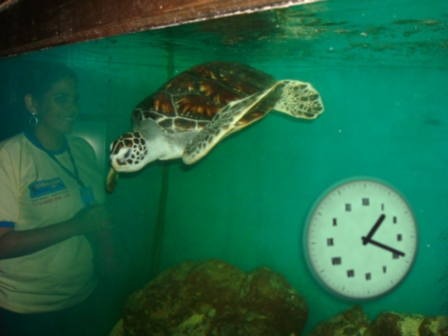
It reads 1.19
